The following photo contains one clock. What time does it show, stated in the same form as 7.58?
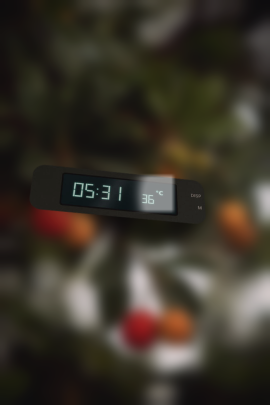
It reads 5.31
